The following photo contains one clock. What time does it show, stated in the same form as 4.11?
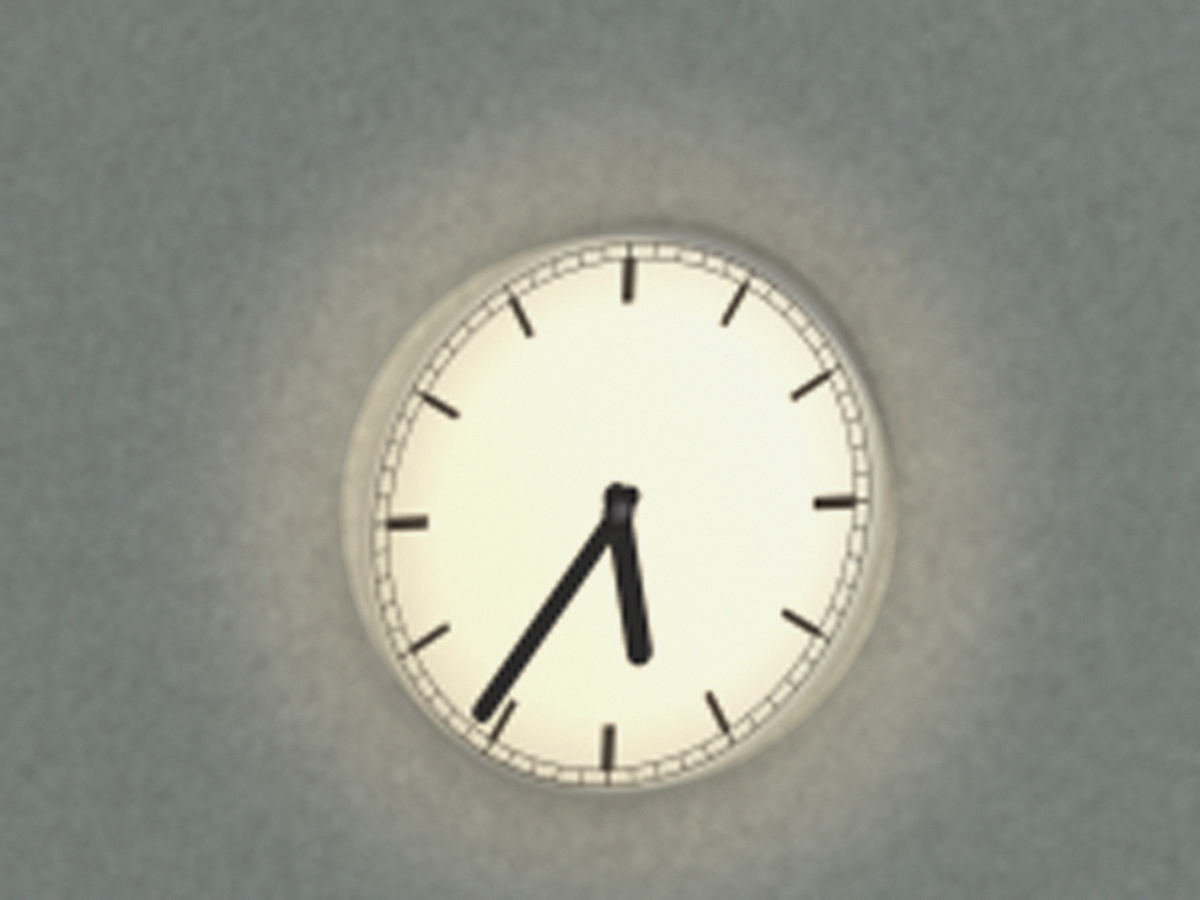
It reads 5.36
